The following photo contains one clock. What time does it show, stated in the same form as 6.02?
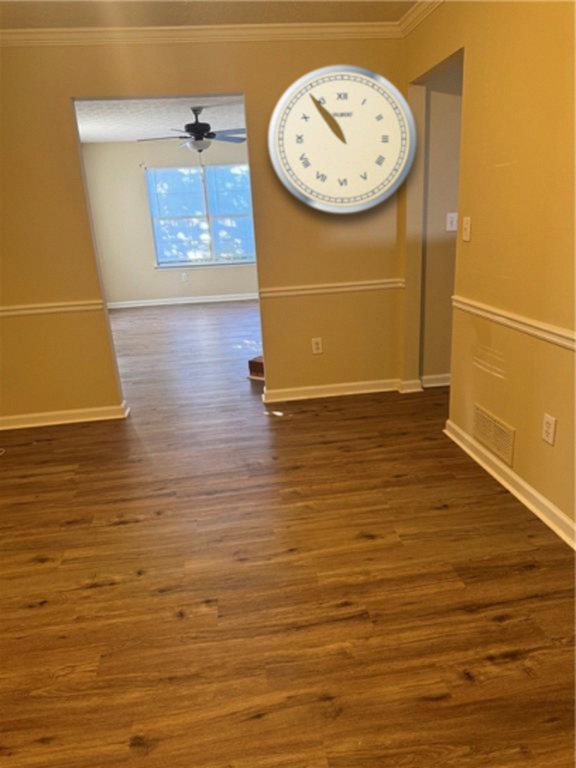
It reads 10.54
